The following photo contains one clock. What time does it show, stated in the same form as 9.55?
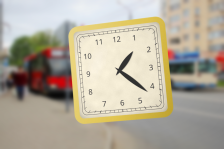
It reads 1.22
